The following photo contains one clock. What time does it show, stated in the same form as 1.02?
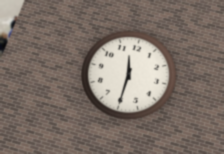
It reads 11.30
